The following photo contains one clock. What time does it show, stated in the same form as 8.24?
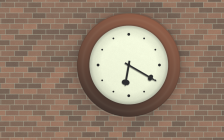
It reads 6.20
